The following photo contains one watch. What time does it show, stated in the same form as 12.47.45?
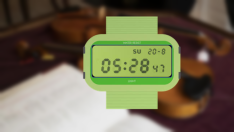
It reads 5.28.47
